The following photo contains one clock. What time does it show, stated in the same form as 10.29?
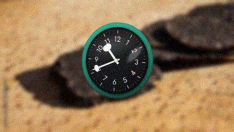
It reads 10.41
